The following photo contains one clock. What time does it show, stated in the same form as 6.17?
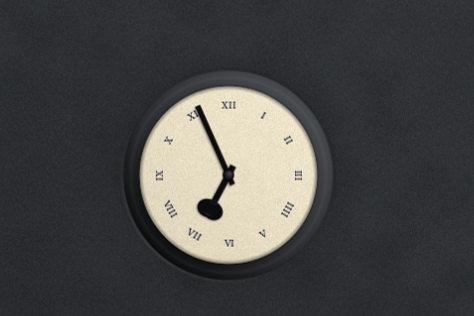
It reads 6.56
